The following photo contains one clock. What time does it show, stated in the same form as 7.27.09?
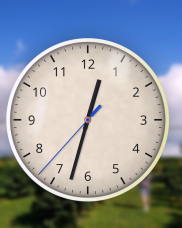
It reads 12.32.37
